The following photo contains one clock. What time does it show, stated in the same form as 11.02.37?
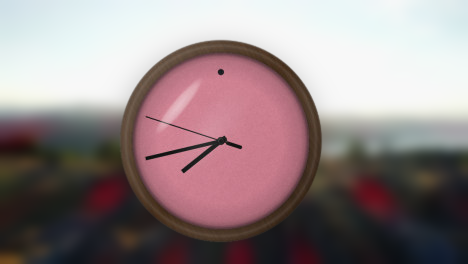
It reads 7.42.48
